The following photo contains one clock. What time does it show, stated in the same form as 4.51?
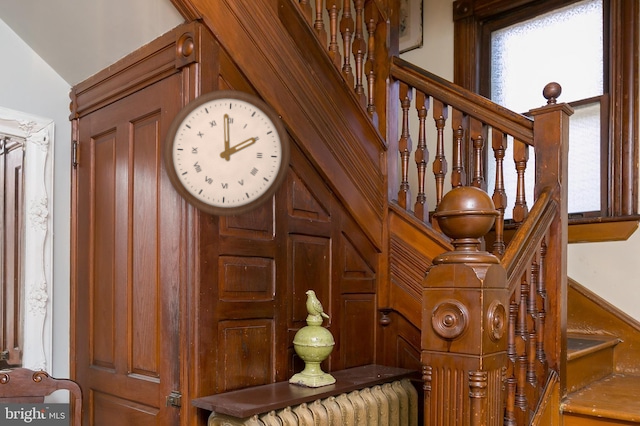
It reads 1.59
